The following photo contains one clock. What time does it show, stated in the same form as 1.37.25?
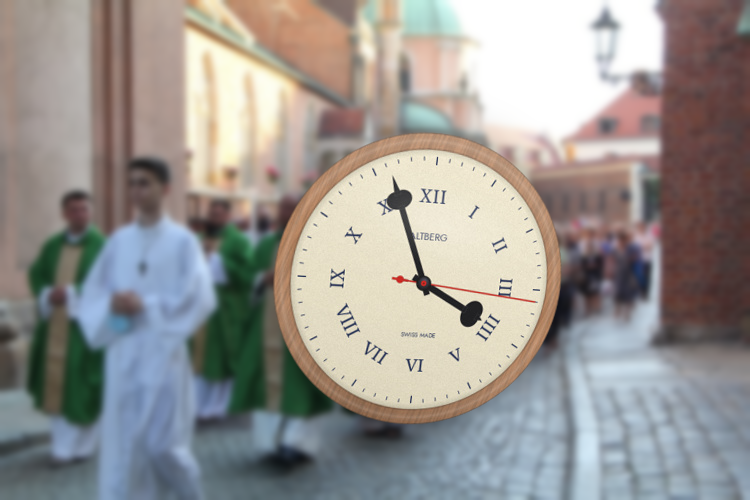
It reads 3.56.16
